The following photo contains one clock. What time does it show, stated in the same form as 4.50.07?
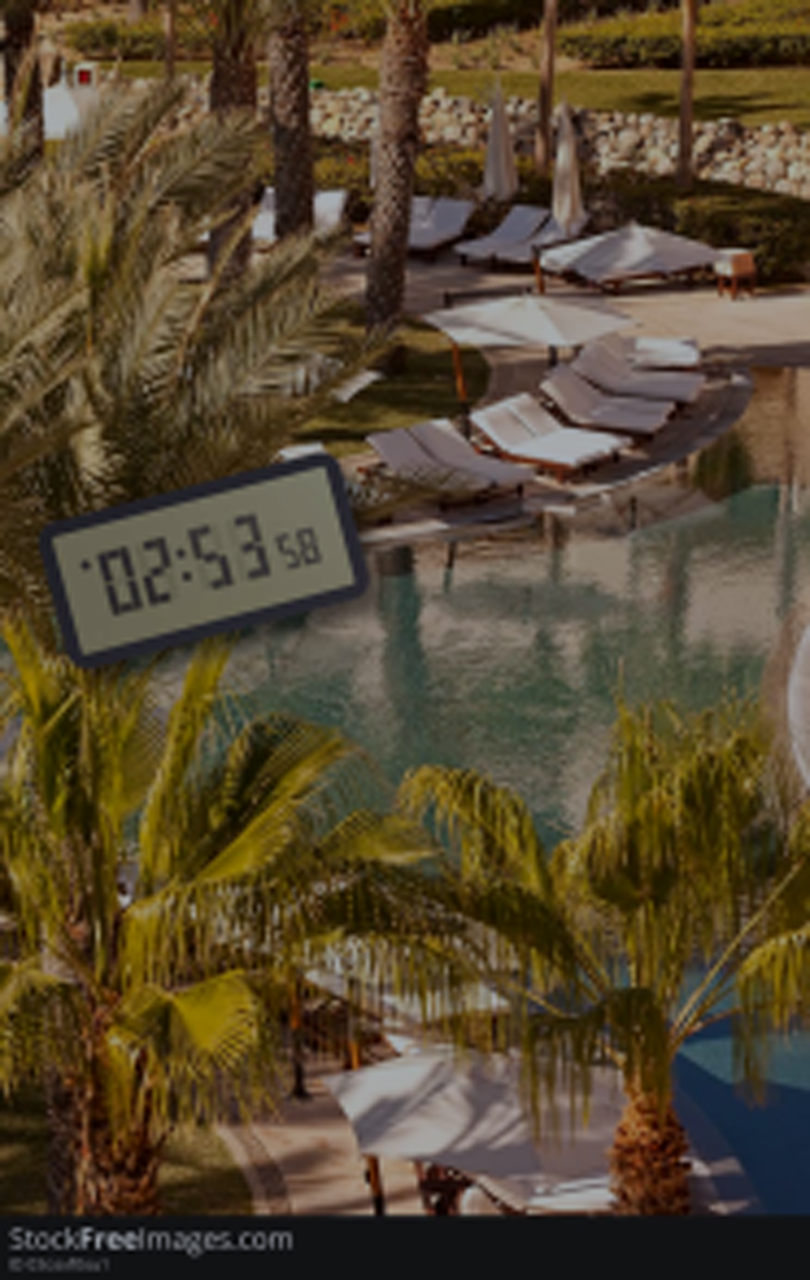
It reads 2.53.58
